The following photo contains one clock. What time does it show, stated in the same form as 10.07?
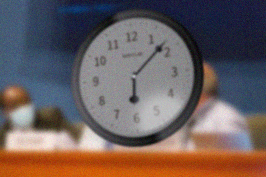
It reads 6.08
